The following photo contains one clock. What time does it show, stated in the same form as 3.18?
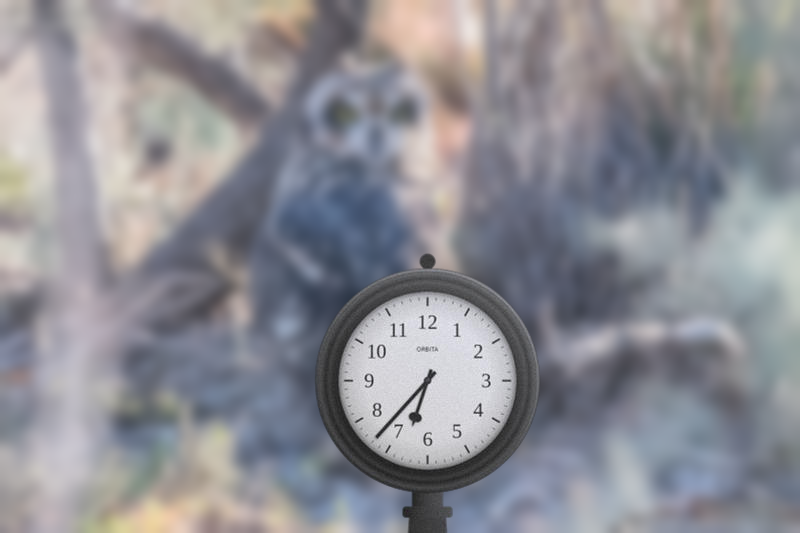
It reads 6.37
